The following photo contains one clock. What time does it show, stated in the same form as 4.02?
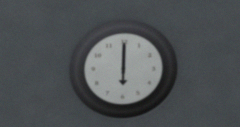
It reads 6.00
